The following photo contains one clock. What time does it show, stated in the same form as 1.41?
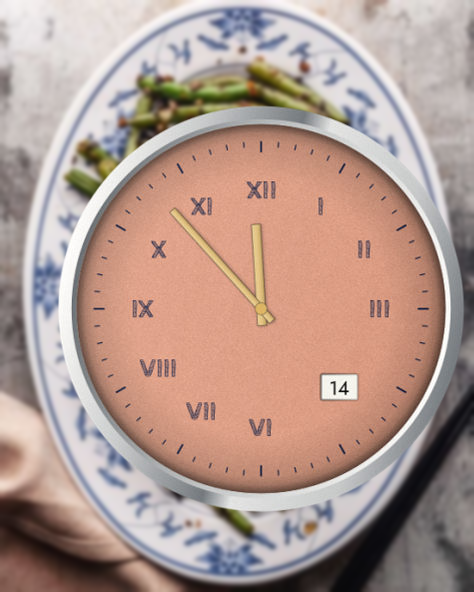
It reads 11.53
